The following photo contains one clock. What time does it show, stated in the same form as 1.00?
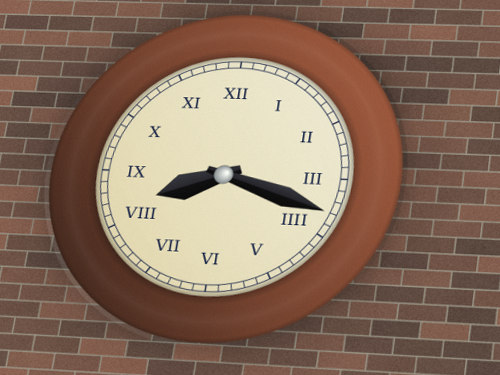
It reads 8.18
